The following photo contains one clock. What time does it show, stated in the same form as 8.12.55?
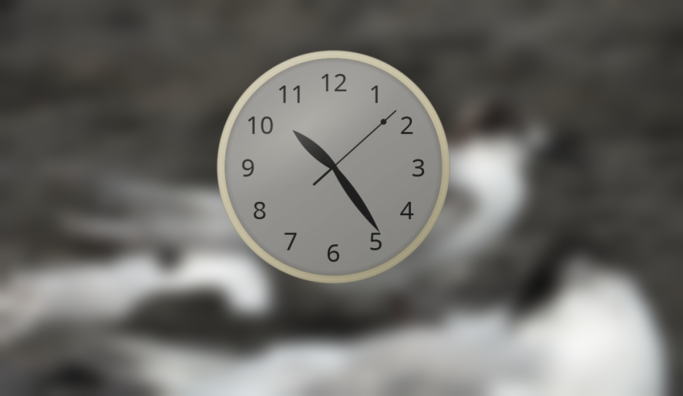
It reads 10.24.08
